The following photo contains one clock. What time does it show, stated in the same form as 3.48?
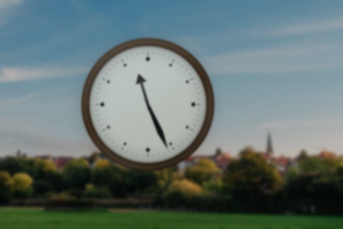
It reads 11.26
